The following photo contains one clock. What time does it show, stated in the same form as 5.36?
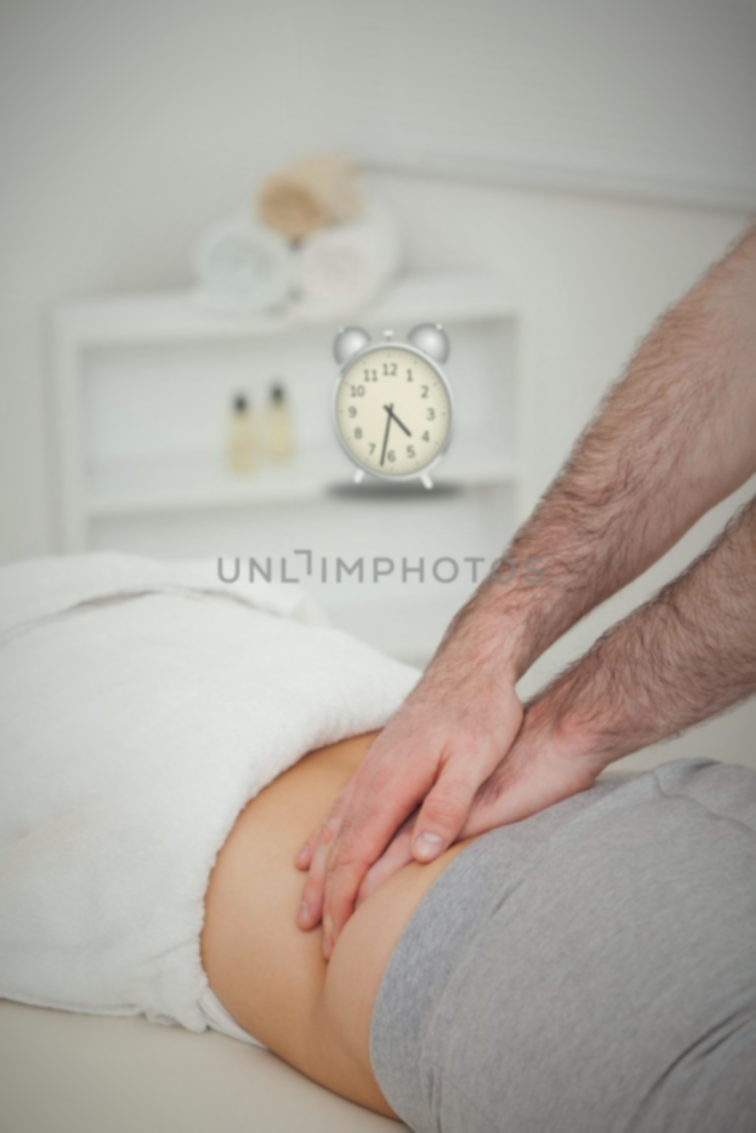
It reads 4.32
